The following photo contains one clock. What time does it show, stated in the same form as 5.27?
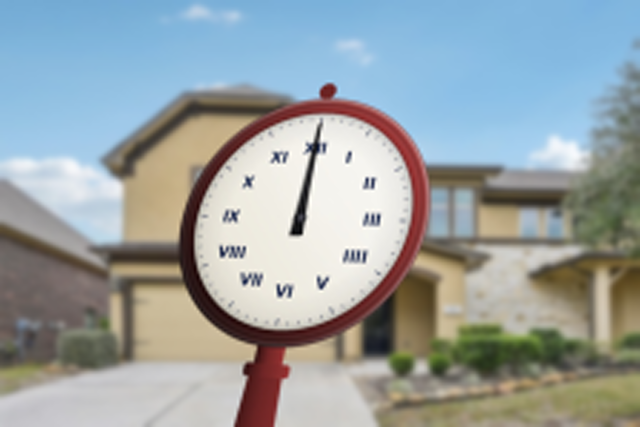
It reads 12.00
